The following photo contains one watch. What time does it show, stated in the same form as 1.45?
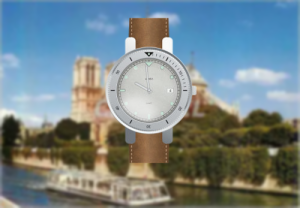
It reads 9.59
